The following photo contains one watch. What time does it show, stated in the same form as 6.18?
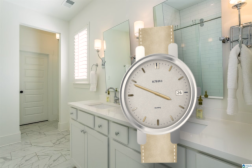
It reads 3.49
